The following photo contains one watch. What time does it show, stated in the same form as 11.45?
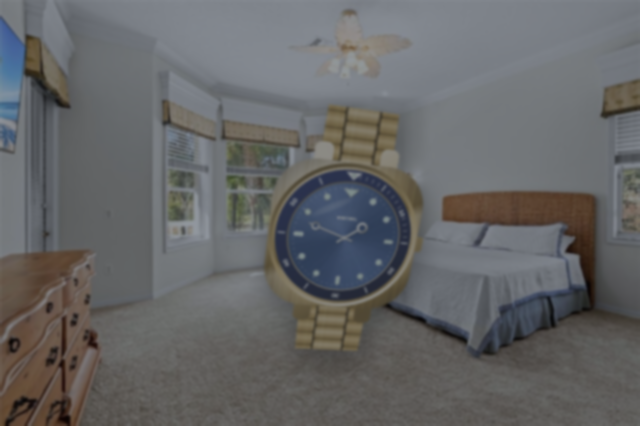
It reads 1.48
